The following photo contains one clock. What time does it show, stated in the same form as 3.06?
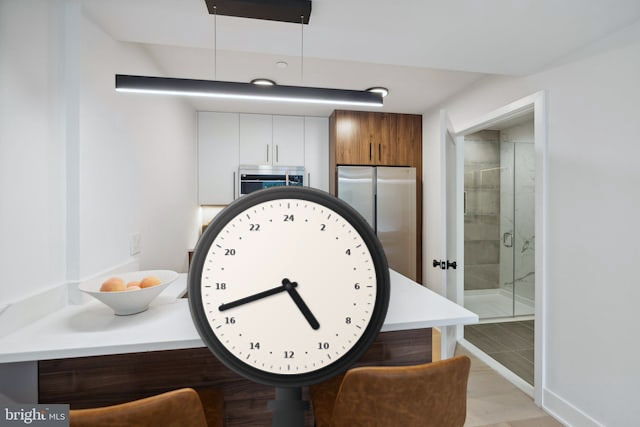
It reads 9.42
